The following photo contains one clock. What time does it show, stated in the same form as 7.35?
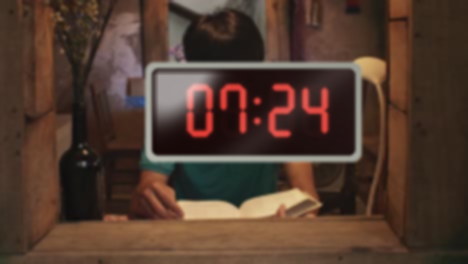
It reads 7.24
